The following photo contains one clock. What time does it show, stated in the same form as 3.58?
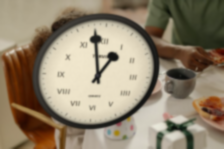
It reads 12.58
